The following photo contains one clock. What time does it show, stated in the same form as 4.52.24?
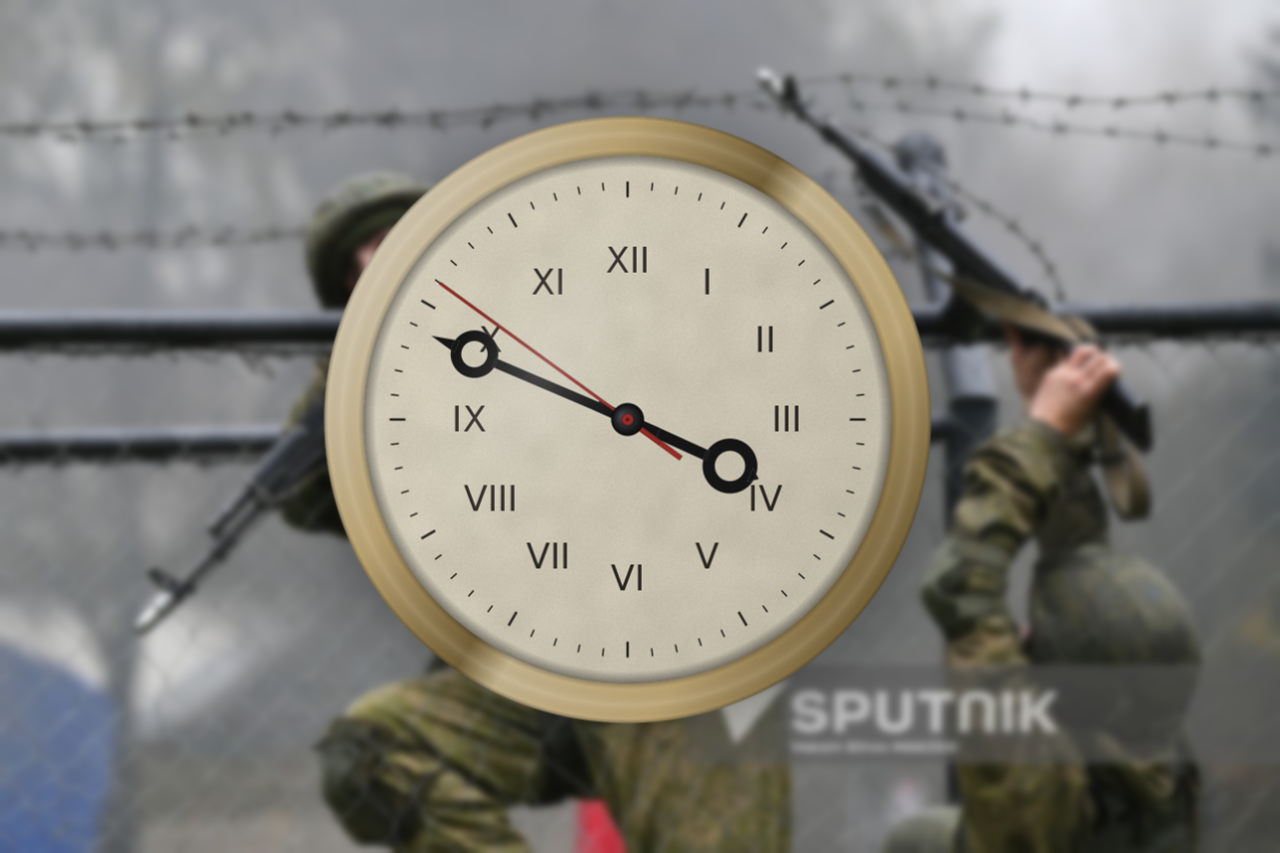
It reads 3.48.51
